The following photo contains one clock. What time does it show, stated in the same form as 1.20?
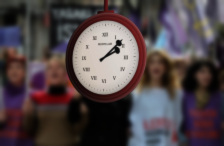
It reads 2.08
